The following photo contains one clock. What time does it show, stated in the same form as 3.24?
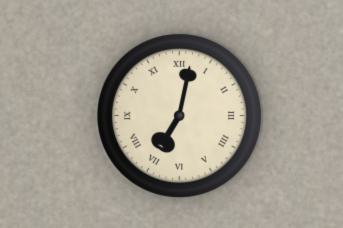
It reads 7.02
